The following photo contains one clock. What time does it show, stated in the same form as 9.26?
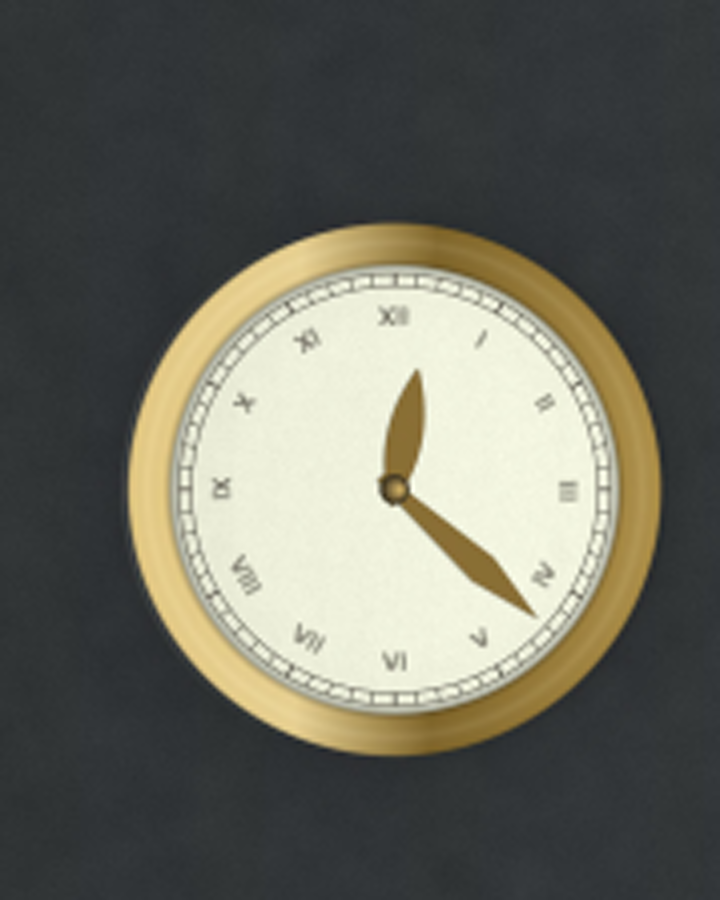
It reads 12.22
